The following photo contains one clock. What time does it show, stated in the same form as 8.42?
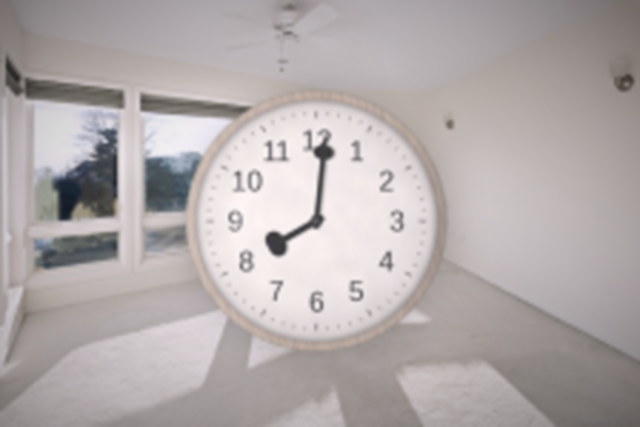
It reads 8.01
